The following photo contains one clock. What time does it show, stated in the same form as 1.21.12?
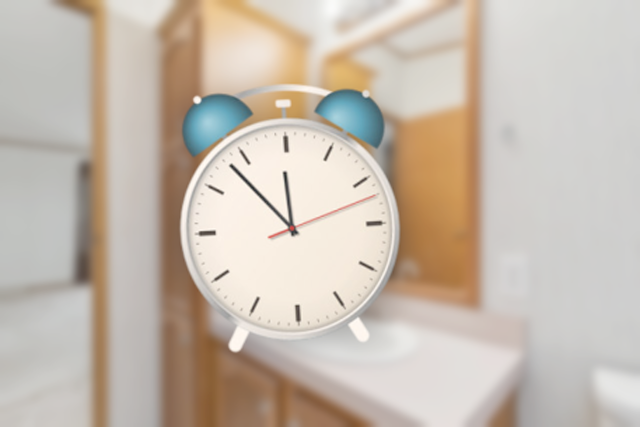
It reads 11.53.12
